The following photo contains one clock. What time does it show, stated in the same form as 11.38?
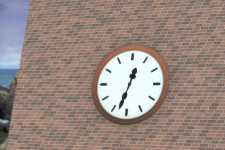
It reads 12.33
